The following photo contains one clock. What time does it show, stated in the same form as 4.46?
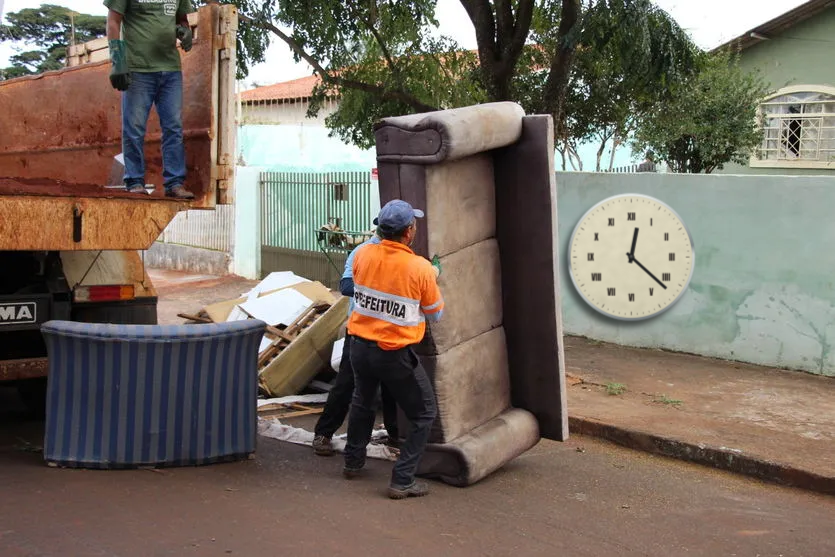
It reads 12.22
